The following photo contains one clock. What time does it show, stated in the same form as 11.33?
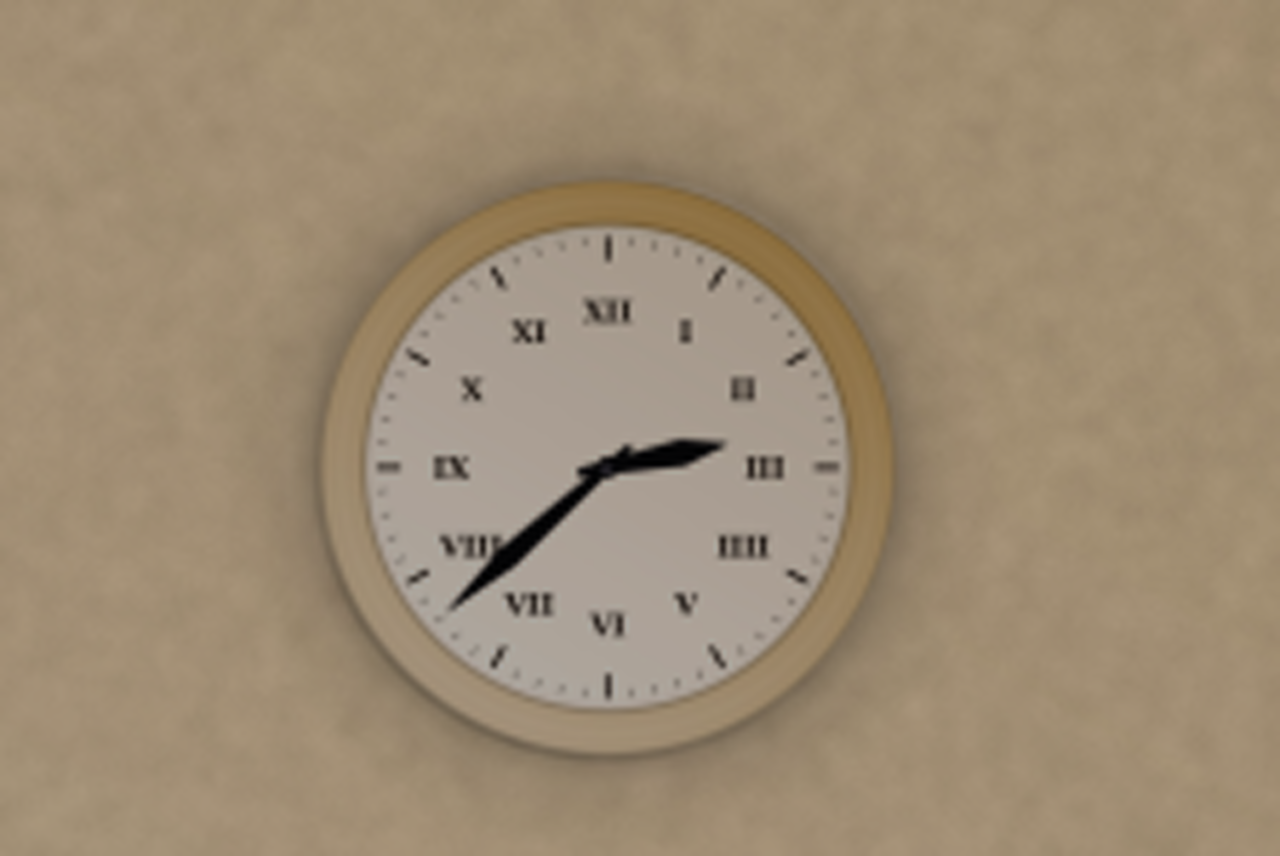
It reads 2.38
